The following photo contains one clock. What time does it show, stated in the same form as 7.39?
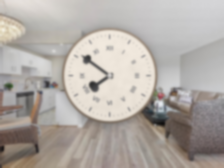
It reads 7.51
